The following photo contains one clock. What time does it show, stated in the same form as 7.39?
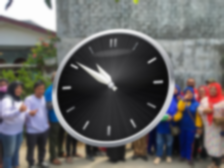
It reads 10.51
